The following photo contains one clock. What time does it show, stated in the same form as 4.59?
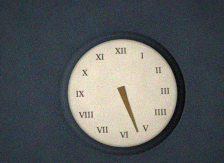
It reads 5.27
